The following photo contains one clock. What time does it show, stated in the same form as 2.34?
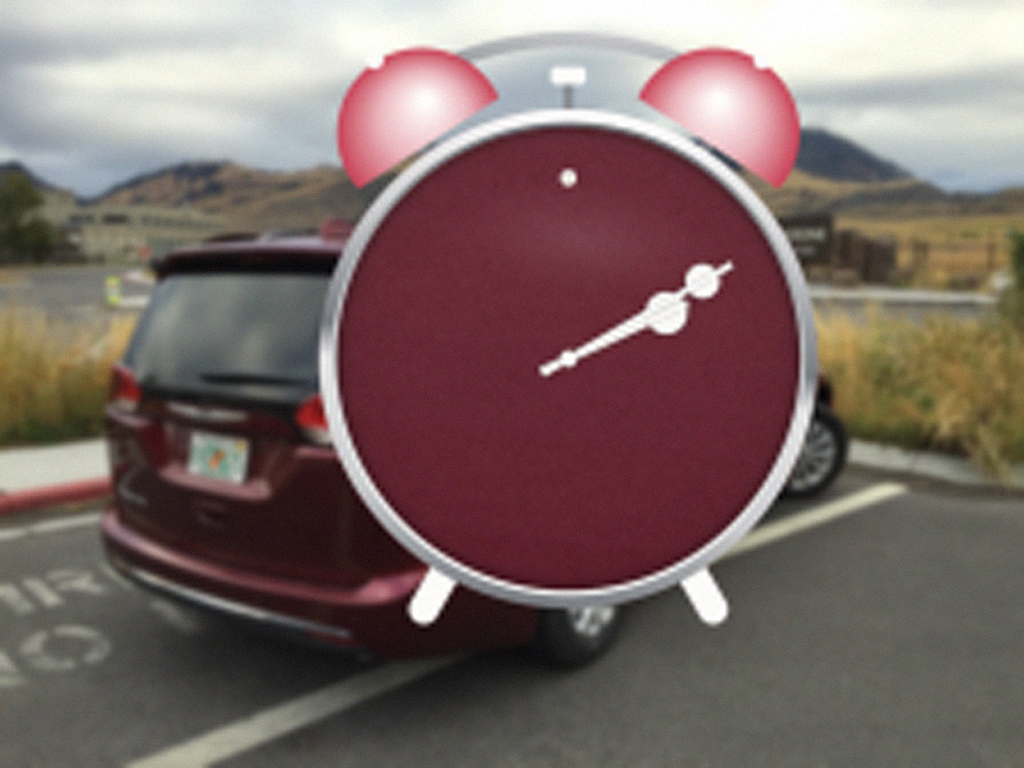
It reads 2.10
